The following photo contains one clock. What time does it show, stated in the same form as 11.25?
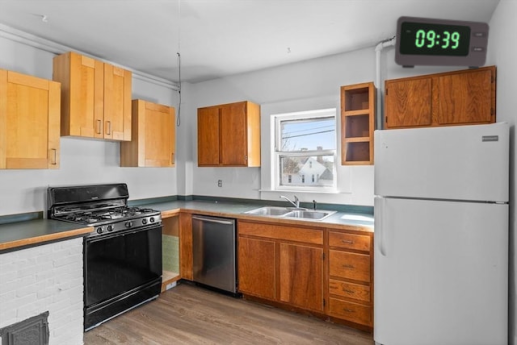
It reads 9.39
